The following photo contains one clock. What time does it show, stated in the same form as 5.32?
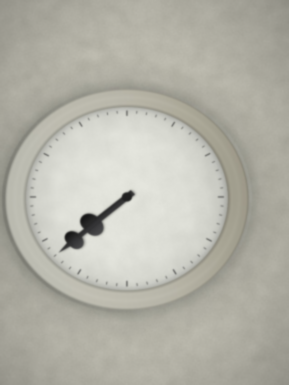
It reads 7.38
